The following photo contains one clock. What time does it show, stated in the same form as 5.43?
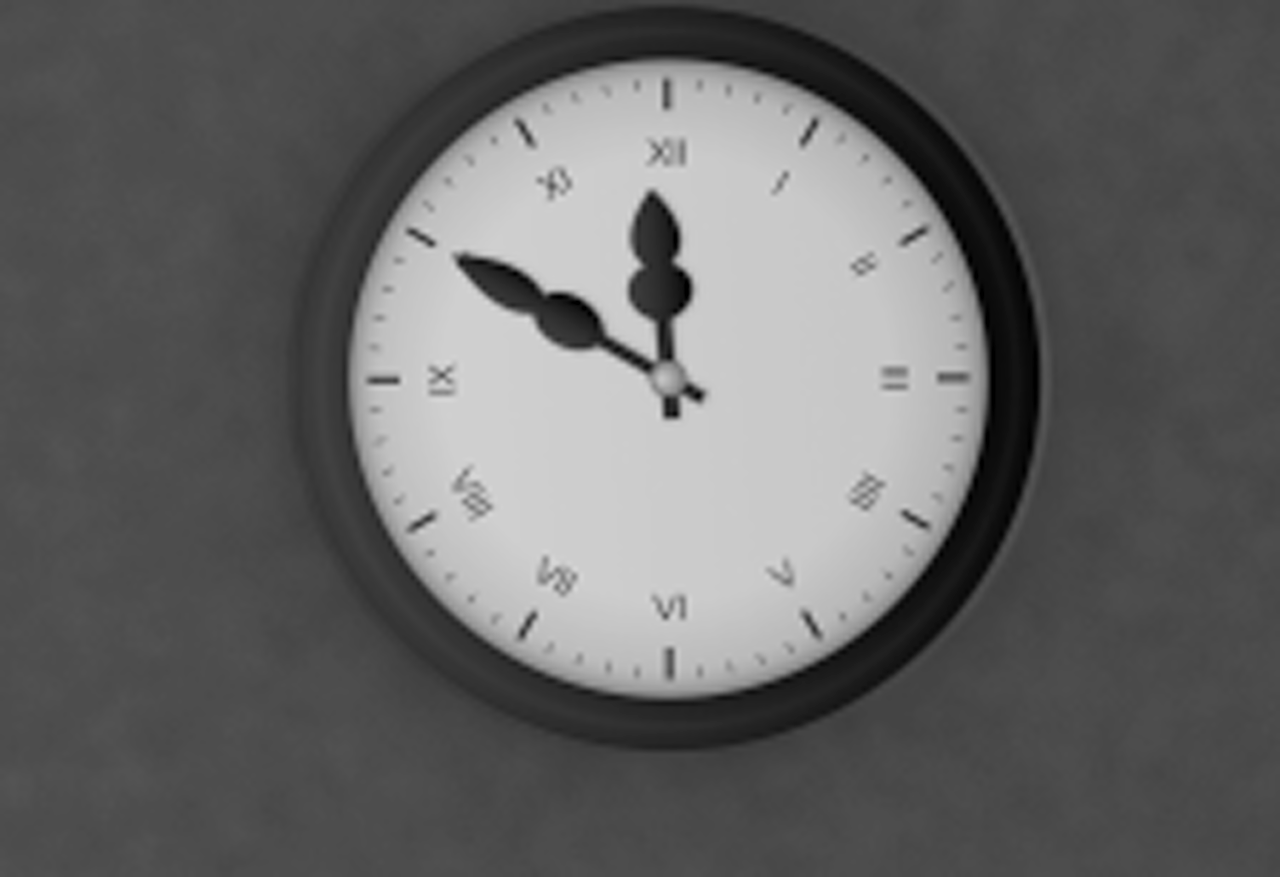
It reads 11.50
